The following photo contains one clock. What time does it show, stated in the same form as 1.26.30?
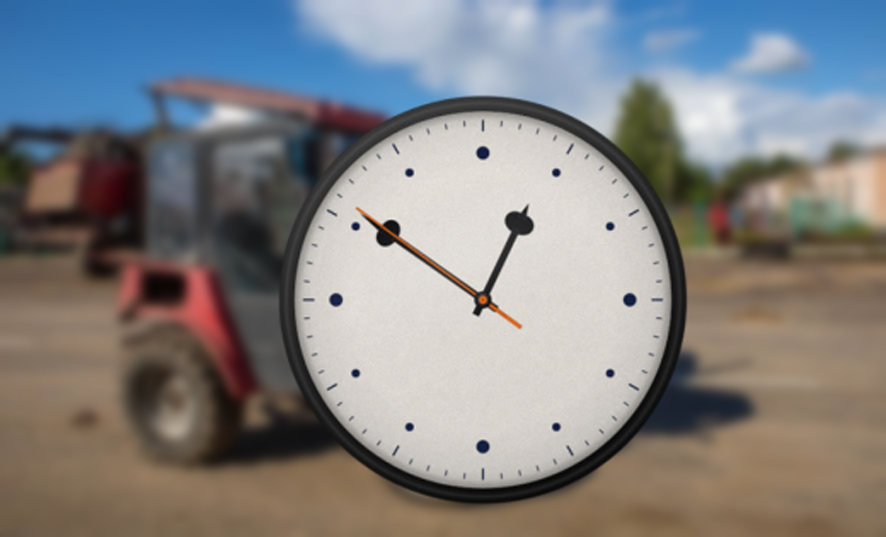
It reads 12.50.51
